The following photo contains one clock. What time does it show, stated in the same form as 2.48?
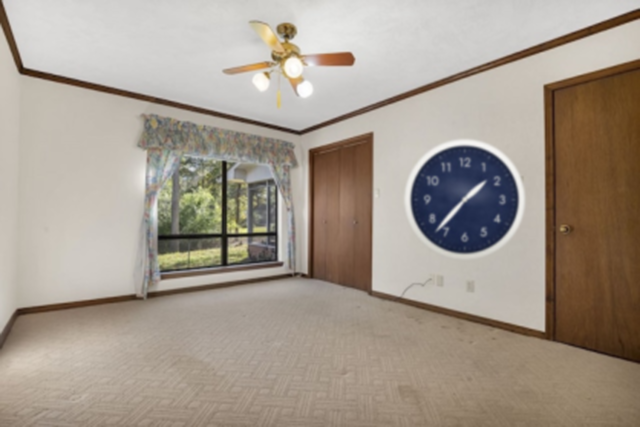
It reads 1.37
